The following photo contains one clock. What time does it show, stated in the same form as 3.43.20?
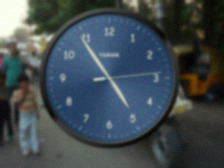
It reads 4.54.14
